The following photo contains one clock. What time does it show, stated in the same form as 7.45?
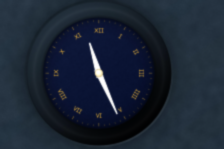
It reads 11.26
